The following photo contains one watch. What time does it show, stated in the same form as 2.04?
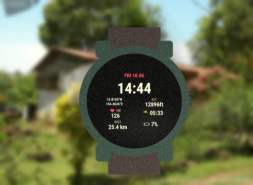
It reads 14.44
